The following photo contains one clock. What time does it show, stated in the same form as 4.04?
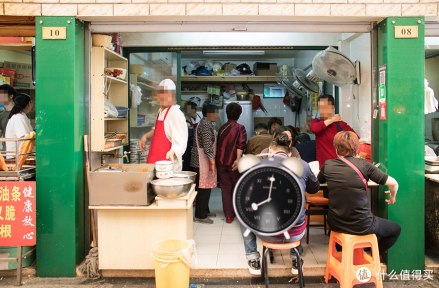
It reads 8.01
